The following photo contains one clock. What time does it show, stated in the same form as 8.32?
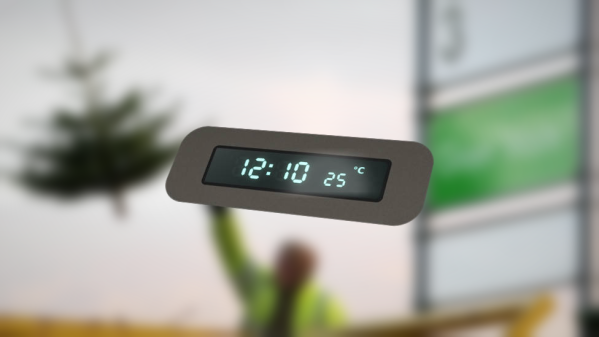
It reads 12.10
